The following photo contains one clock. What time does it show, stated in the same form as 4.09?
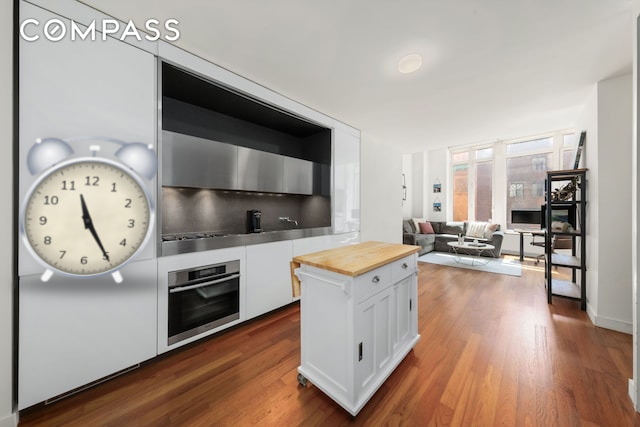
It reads 11.25
